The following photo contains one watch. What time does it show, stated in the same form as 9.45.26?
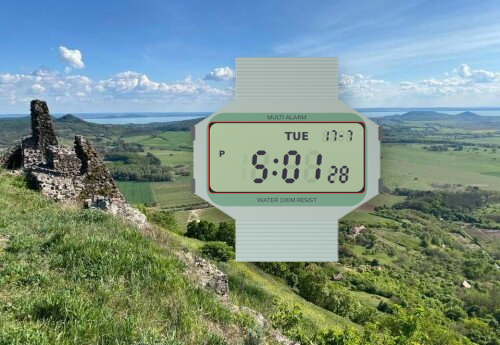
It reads 5.01.28
